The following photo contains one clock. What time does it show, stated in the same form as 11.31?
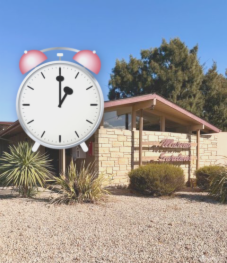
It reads 1.00
